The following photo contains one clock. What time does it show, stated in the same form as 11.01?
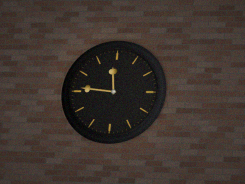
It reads 11.46
